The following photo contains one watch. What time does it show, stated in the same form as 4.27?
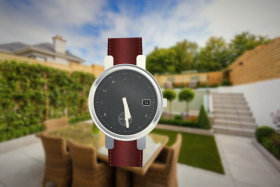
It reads 5.29
